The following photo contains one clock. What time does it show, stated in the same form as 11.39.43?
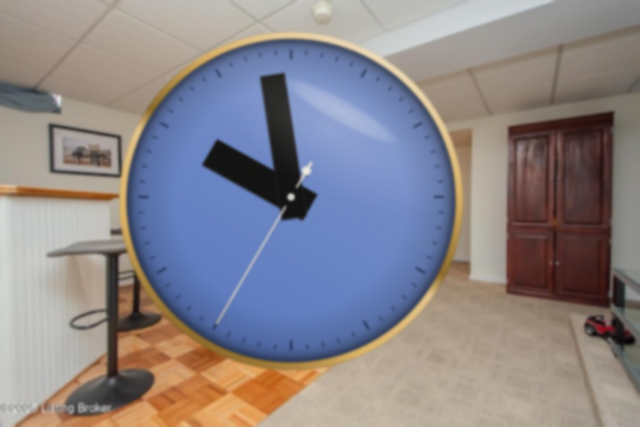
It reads 9.58.35
